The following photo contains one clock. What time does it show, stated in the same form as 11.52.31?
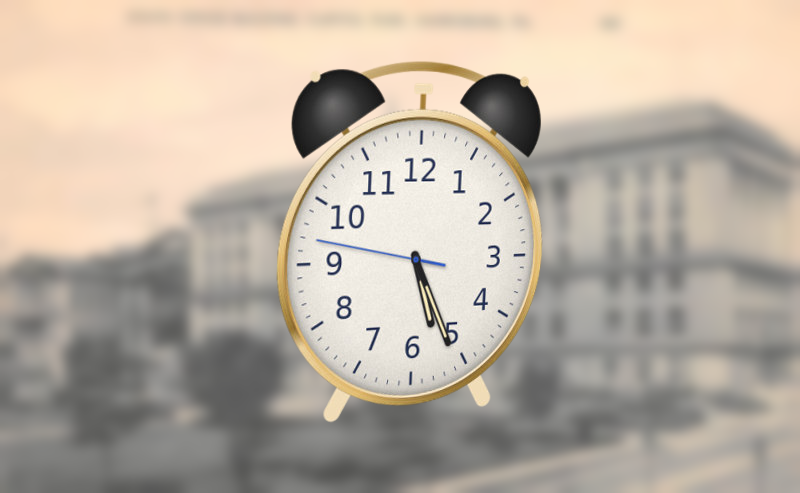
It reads 5.25.47
